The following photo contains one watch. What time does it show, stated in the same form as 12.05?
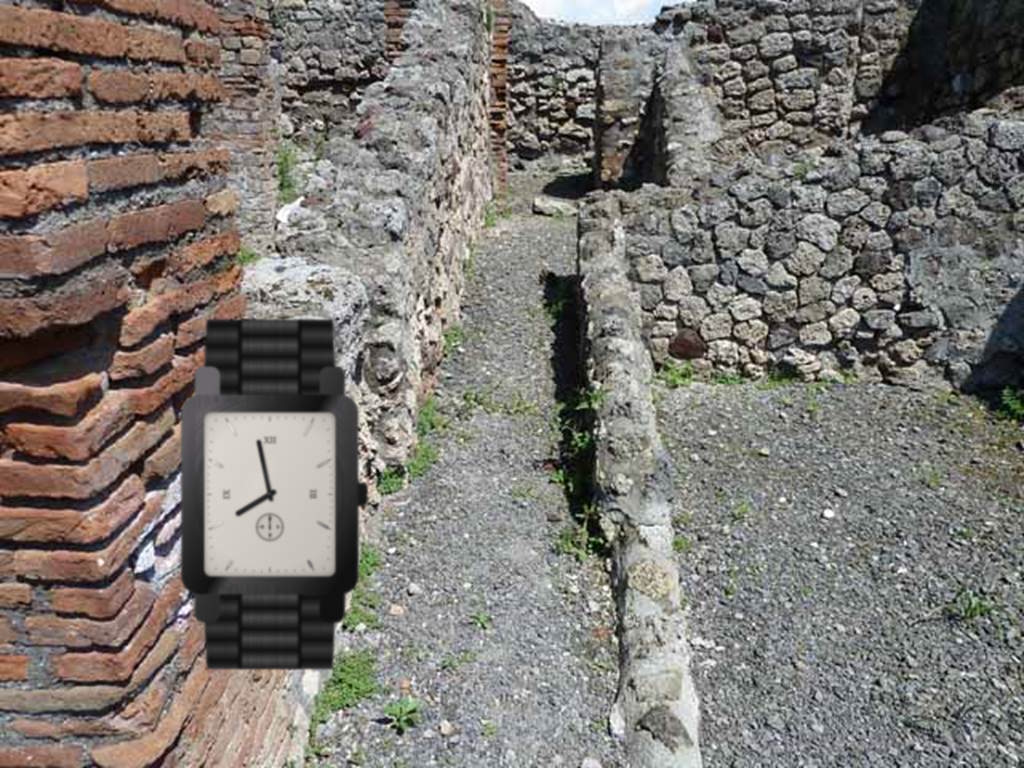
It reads 7.58
